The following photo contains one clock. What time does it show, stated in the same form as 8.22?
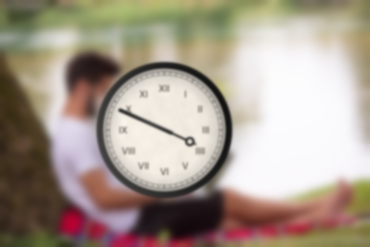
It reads 3.49
